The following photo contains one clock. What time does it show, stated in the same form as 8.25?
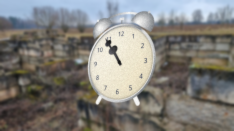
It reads 10.54
